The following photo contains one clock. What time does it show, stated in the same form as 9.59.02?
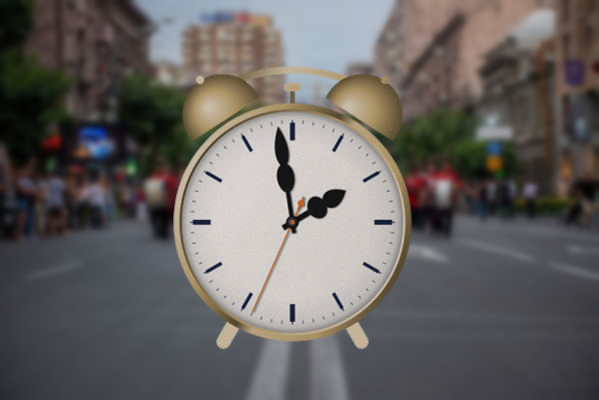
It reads 1.58.34
